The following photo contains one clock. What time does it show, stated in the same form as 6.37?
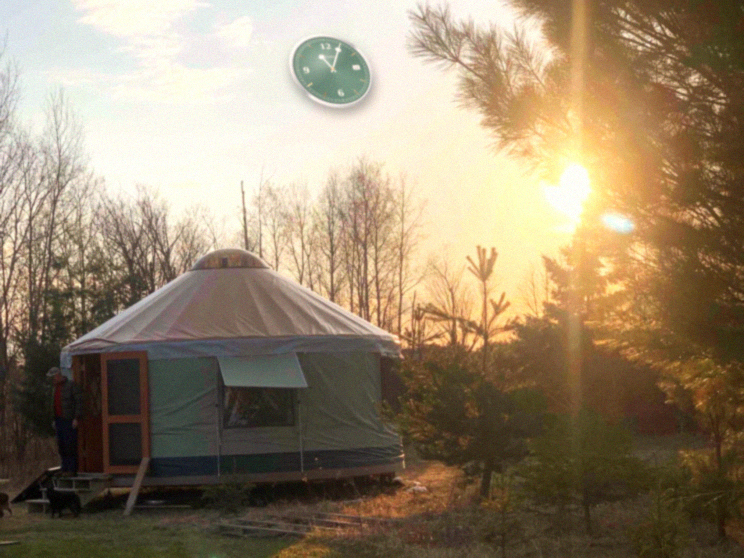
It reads 11.05
